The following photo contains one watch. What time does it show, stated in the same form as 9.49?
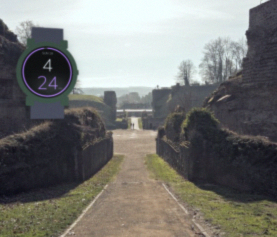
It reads 4.24
